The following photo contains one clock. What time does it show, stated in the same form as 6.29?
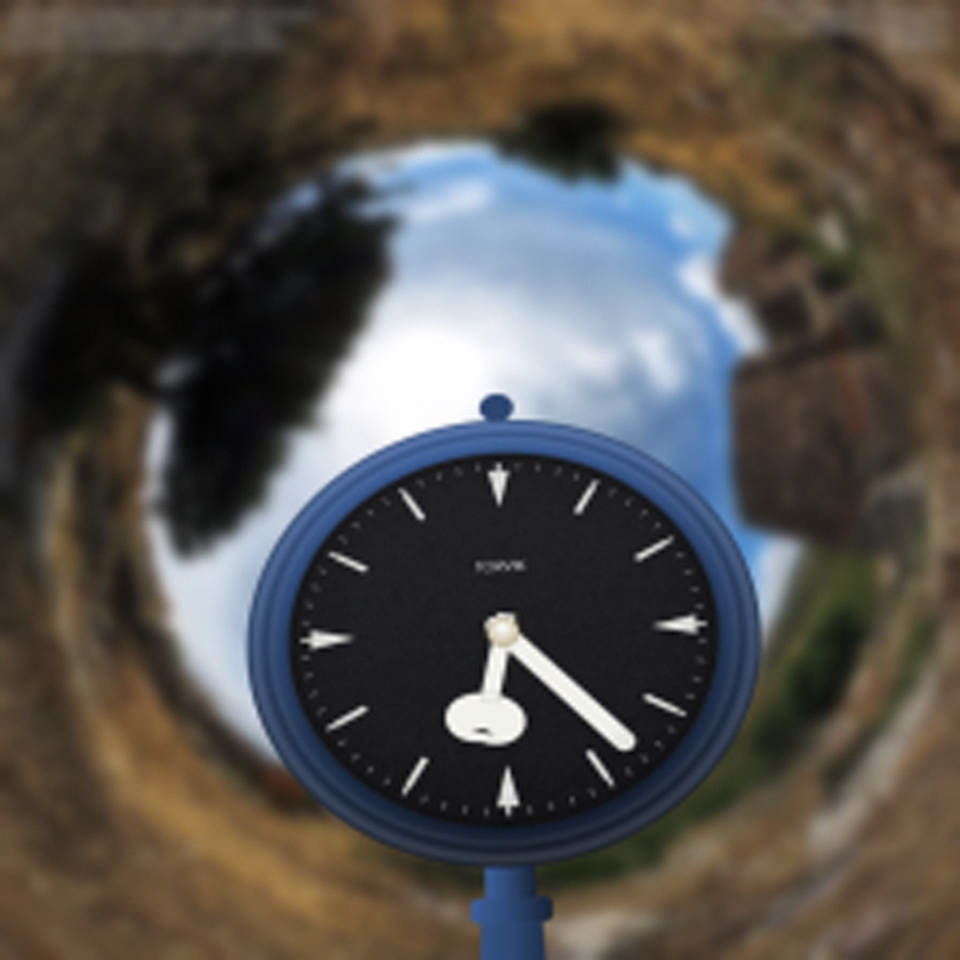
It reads 6.23
